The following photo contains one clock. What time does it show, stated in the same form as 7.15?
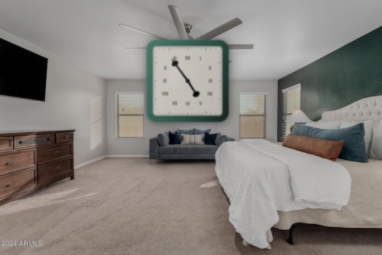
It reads 4.54
